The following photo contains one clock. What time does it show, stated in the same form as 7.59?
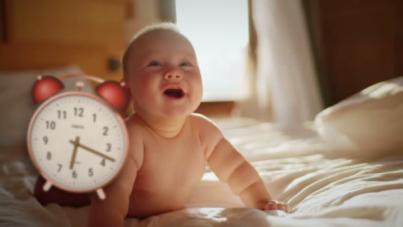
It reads 6.18
